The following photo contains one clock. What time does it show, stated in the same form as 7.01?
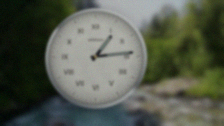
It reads 1.14
